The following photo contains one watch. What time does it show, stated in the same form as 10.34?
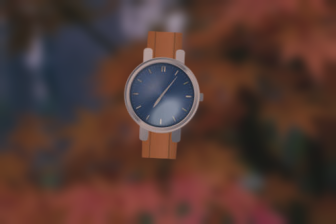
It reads 7.06
